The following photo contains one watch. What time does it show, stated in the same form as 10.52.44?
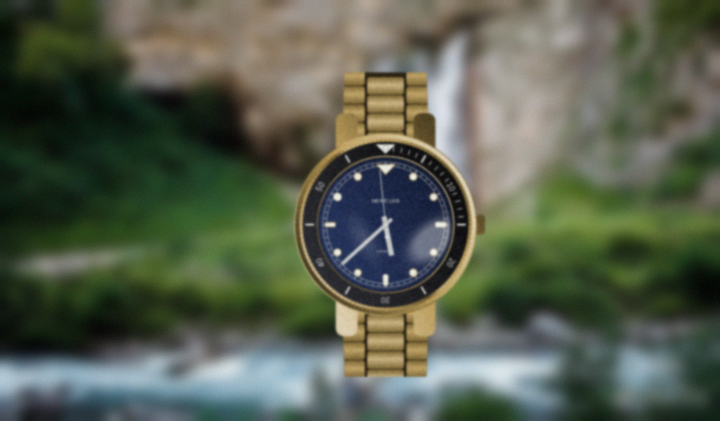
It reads 5.37.59
